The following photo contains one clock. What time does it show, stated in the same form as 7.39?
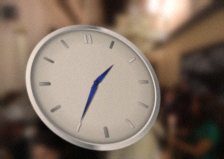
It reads 1.35
